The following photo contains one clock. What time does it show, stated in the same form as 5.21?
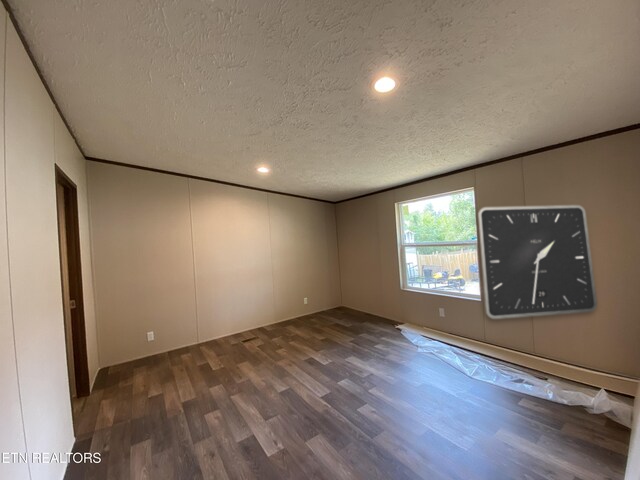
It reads 1.32
